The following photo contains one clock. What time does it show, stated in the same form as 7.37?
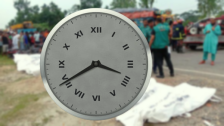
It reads 3.40
